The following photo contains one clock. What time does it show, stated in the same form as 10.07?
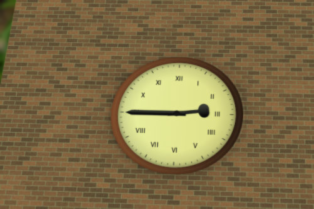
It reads 2.45
